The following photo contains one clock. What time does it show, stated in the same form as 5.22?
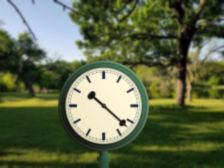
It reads 10.22
